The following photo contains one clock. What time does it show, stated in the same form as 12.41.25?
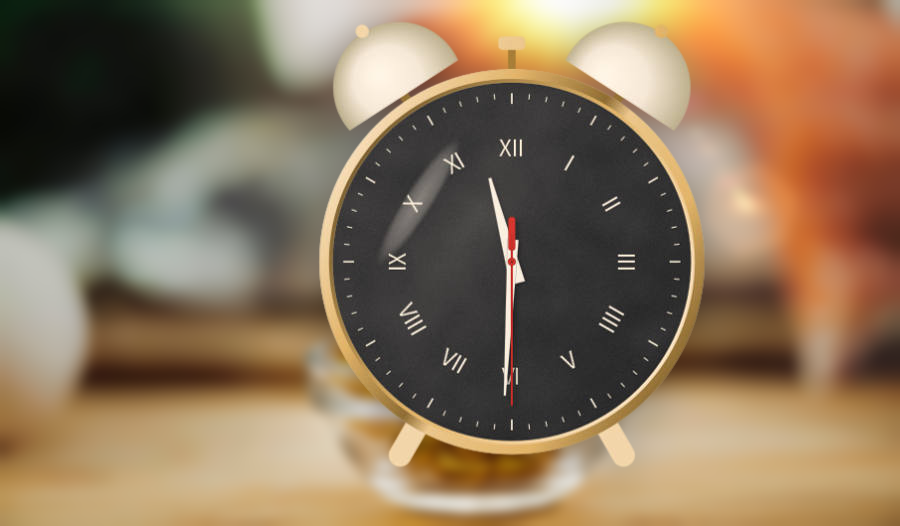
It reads 11.30.30
